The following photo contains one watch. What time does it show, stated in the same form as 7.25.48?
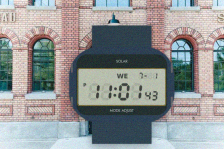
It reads 11.01.43
